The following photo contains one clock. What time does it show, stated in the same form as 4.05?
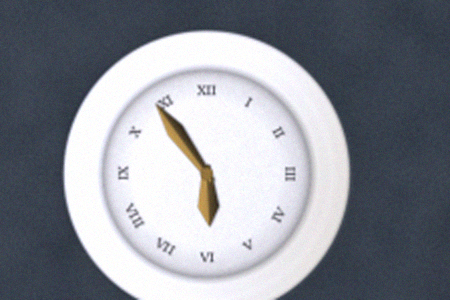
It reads 5.54
